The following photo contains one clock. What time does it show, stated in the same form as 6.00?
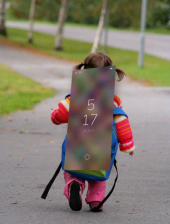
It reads 5.17
